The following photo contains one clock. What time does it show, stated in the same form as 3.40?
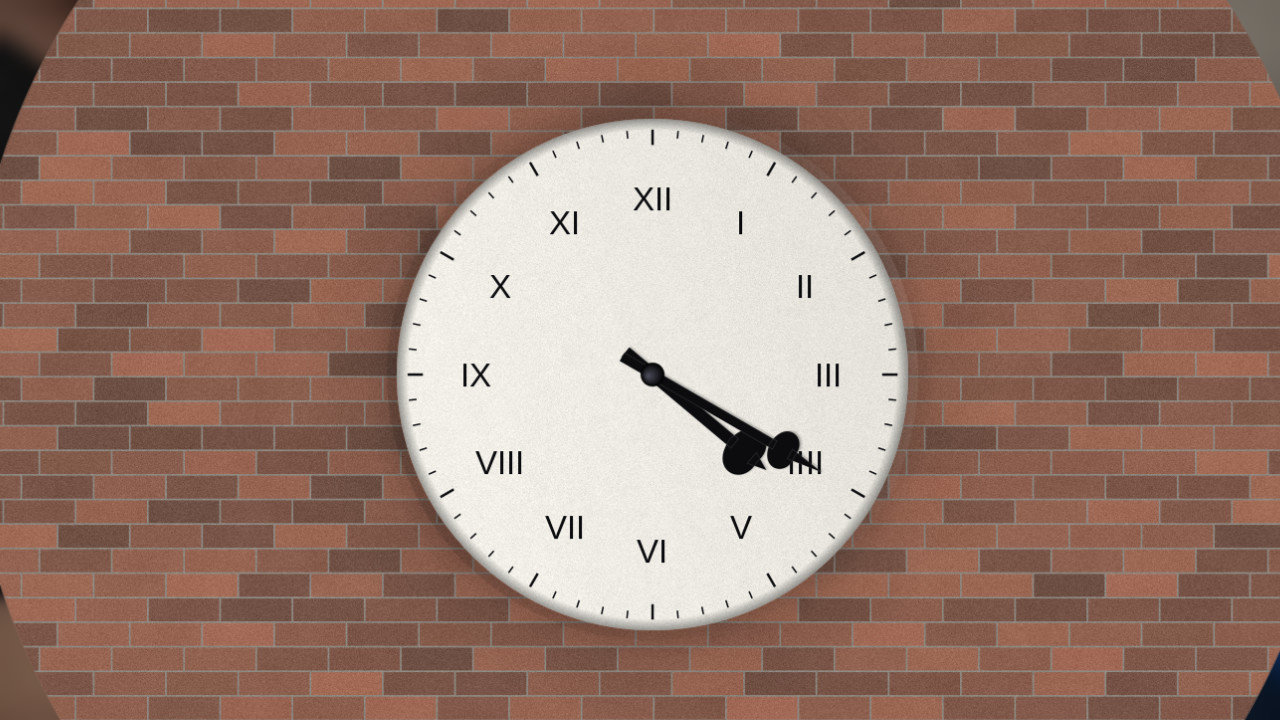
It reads 4.20
